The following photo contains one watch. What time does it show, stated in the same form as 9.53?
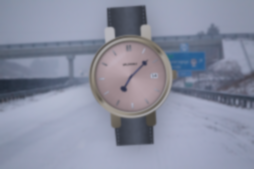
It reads 7.08
